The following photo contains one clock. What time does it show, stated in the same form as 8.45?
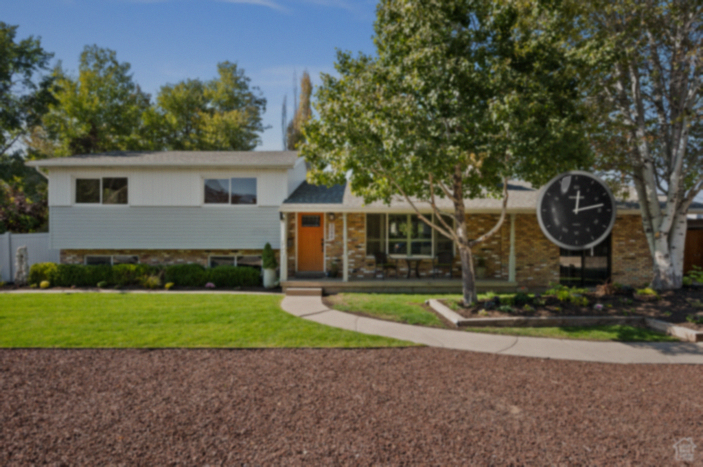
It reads 12.13
